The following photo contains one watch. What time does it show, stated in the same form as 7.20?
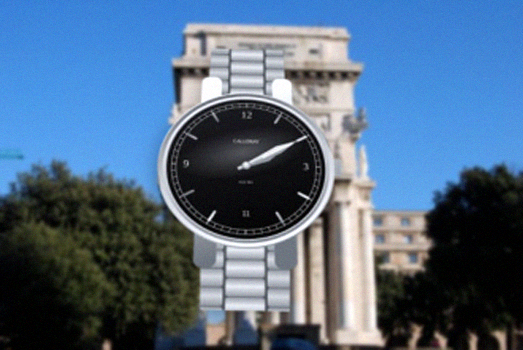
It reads 2.10
